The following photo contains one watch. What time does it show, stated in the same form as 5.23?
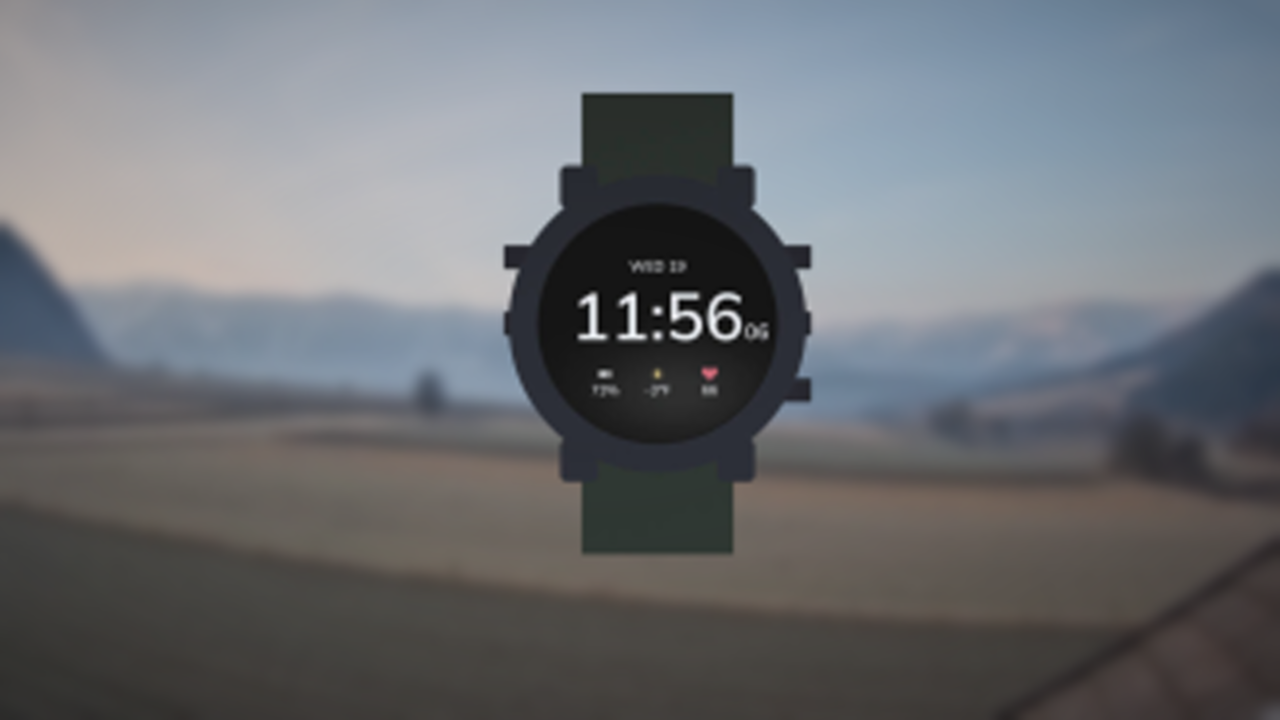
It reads 11.56
